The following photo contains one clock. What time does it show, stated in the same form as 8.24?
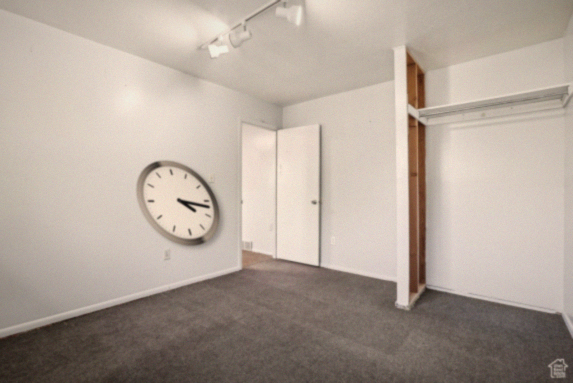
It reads 4.17
